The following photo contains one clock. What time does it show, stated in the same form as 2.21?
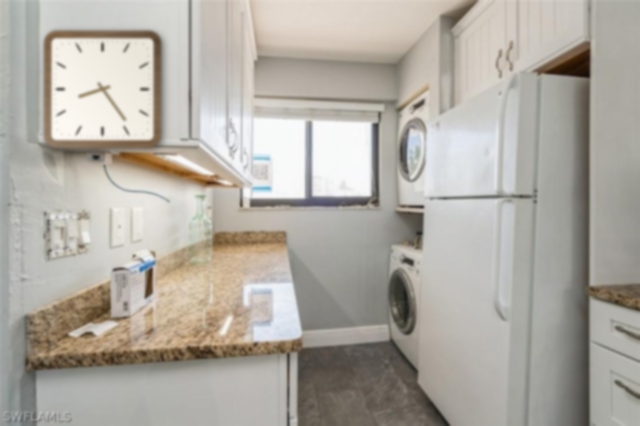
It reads 8.24
